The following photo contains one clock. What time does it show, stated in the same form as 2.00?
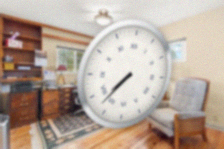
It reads 7.37
